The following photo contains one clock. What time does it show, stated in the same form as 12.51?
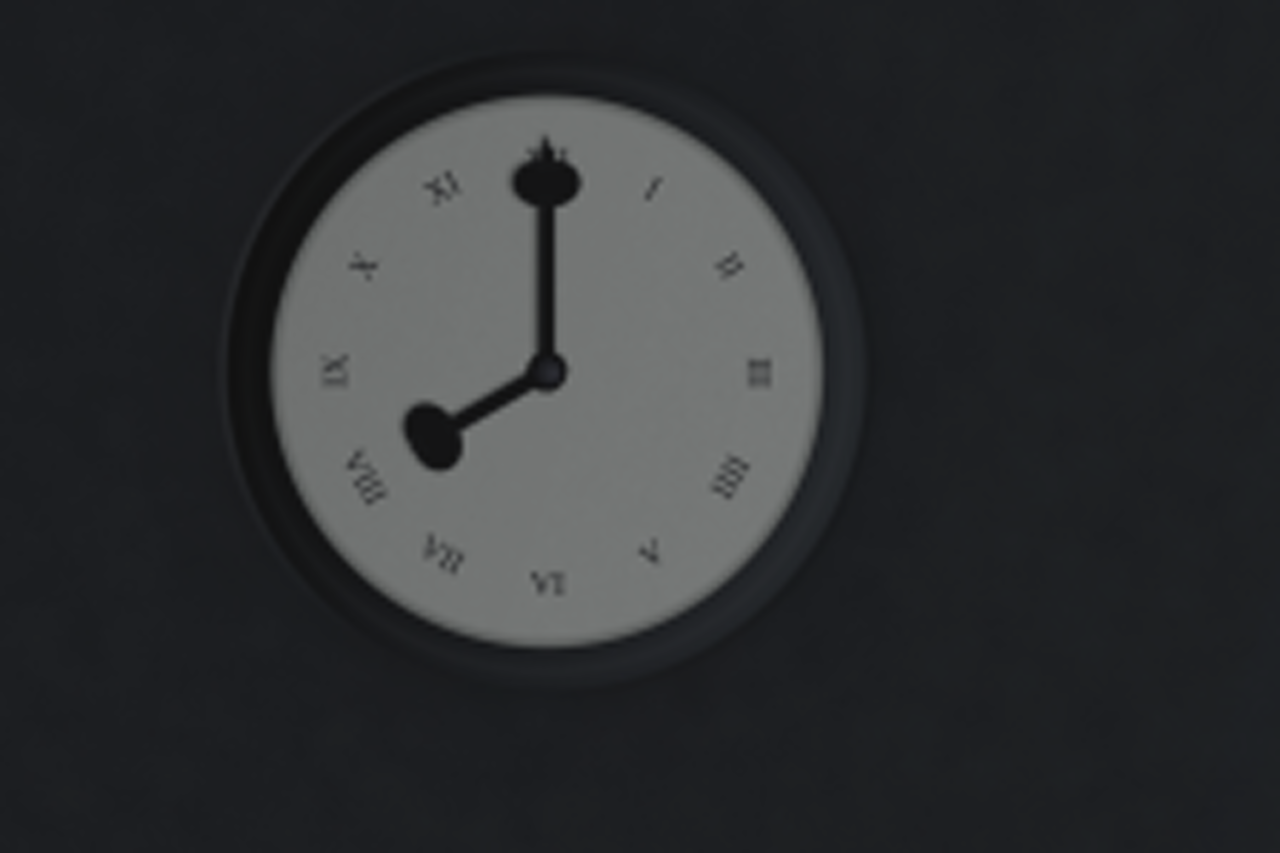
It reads 8.00
